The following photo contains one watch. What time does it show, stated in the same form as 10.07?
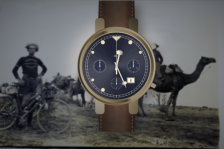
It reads 12.26
